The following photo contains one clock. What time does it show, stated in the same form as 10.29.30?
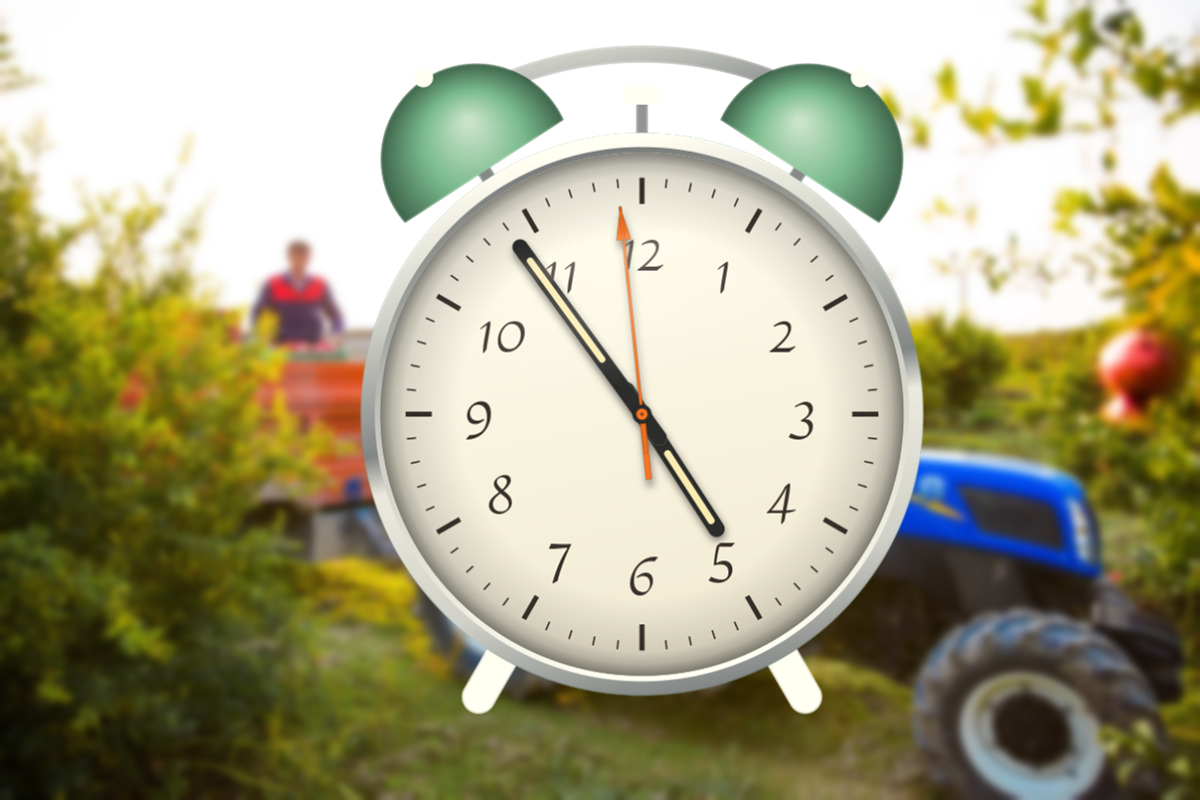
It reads 4.53.59
